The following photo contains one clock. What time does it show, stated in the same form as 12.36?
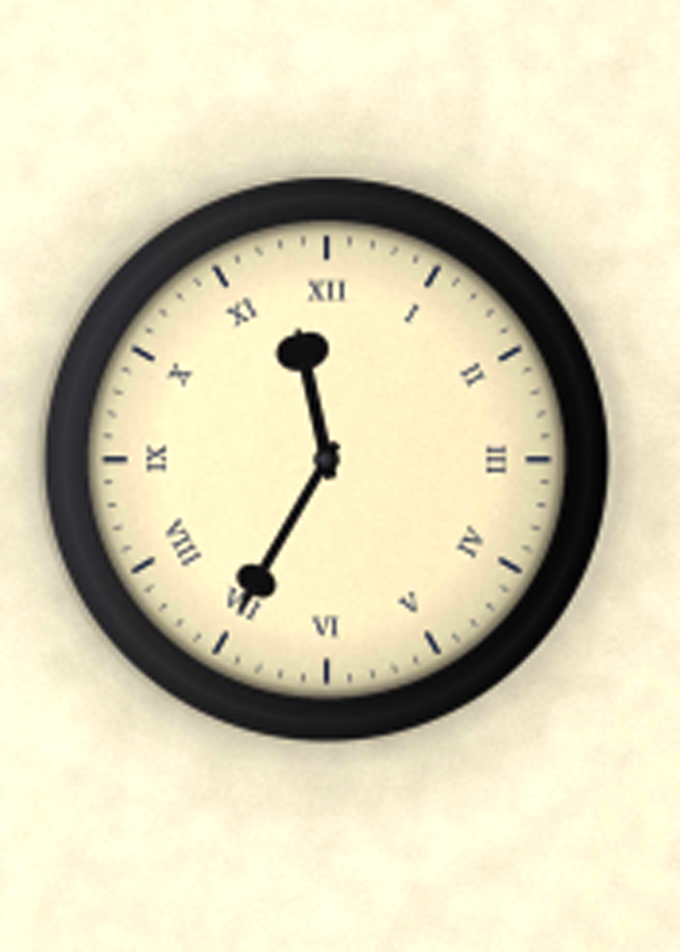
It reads 11.35
